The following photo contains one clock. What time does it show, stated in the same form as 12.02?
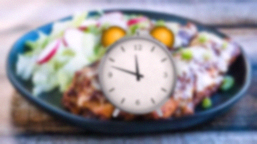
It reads 11.48
